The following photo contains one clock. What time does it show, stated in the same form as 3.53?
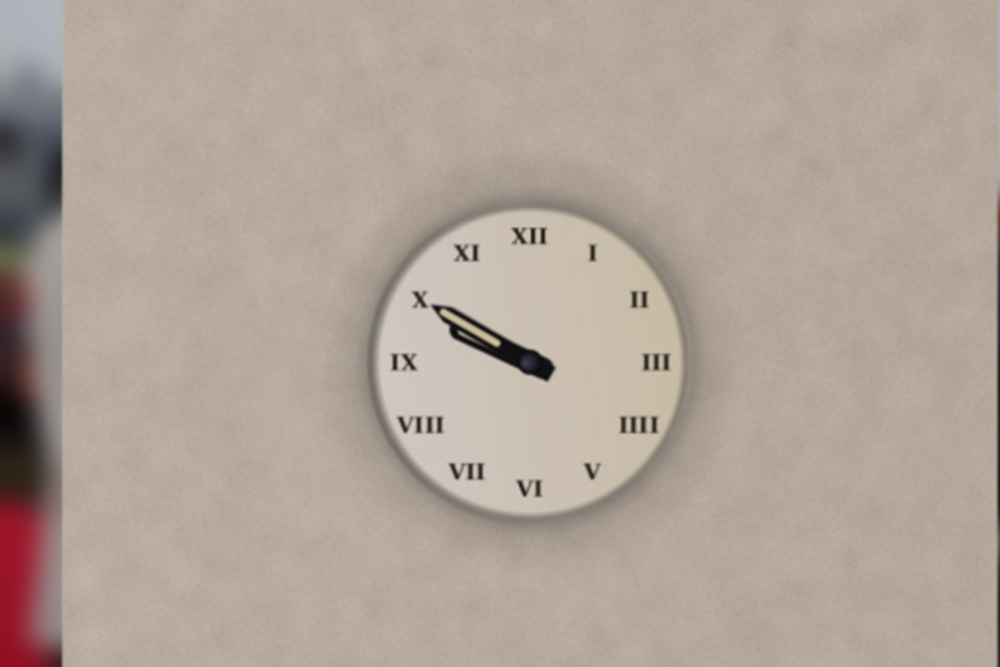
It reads 9.50
